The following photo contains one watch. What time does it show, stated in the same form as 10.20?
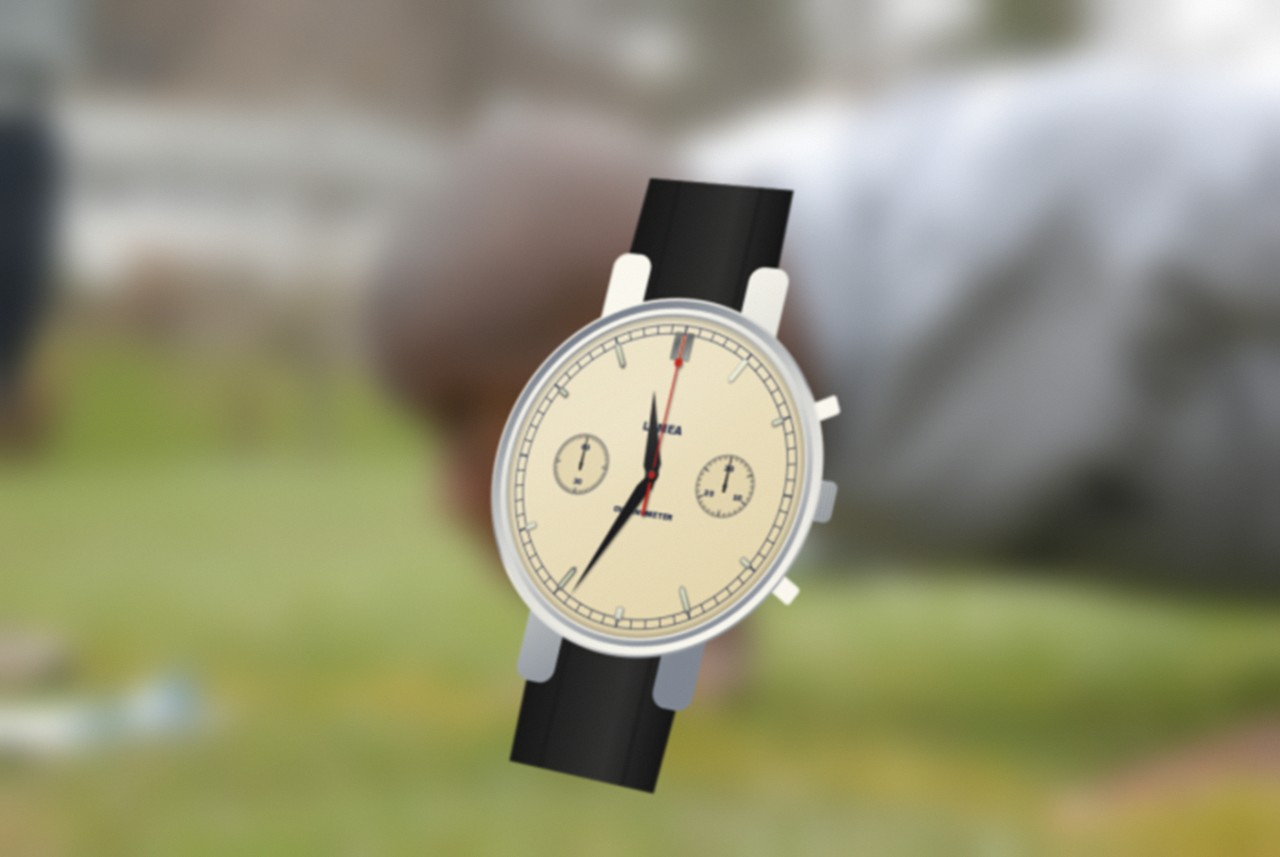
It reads 11.34
